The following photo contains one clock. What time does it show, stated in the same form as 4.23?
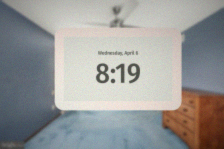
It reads 8.19
